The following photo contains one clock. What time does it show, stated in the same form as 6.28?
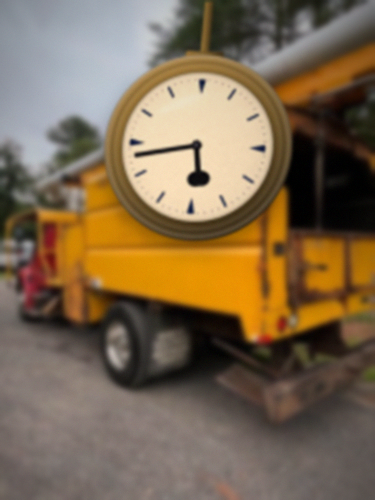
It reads 5.43
